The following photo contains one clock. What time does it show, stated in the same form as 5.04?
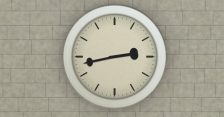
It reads 2.43
